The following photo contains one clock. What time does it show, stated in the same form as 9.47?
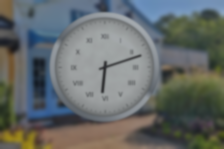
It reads 6.12
